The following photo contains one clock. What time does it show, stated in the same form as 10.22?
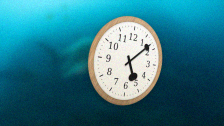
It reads 5.08
